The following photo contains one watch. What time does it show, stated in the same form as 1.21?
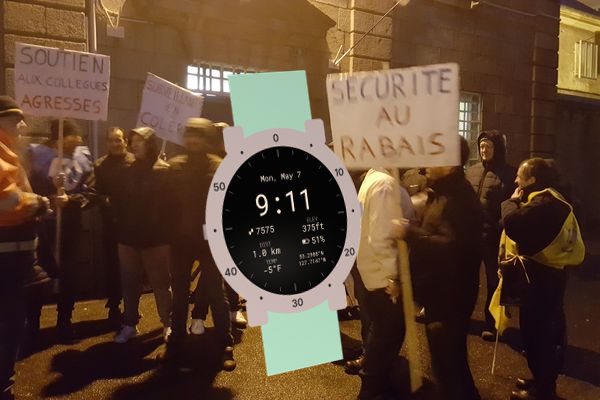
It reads 9.11
